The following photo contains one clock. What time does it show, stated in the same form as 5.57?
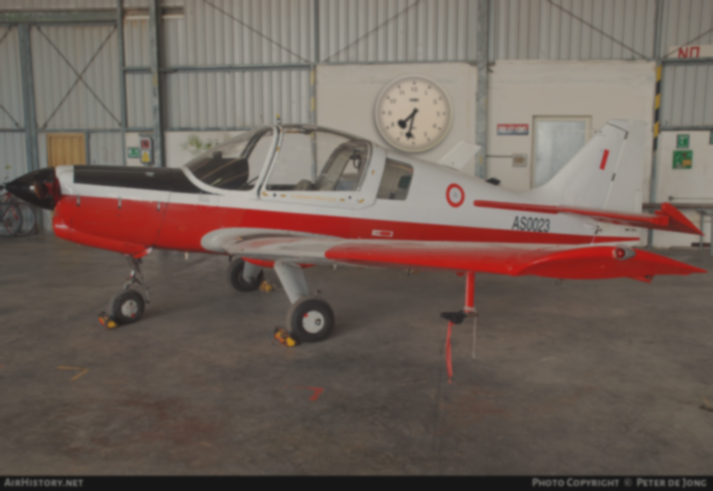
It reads 7.32
